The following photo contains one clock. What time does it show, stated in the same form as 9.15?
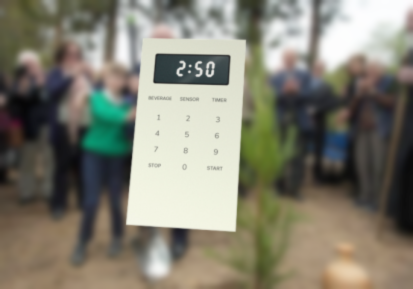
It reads 2.50
